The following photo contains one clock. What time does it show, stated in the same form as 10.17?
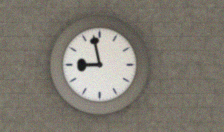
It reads 8.58
